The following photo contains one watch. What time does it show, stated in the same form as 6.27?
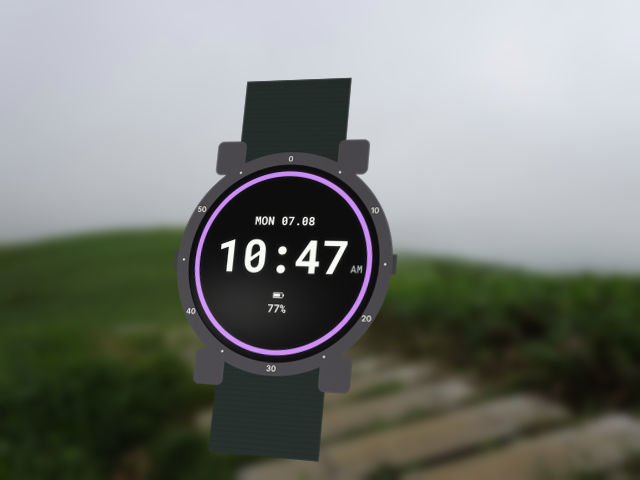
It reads 10.47
